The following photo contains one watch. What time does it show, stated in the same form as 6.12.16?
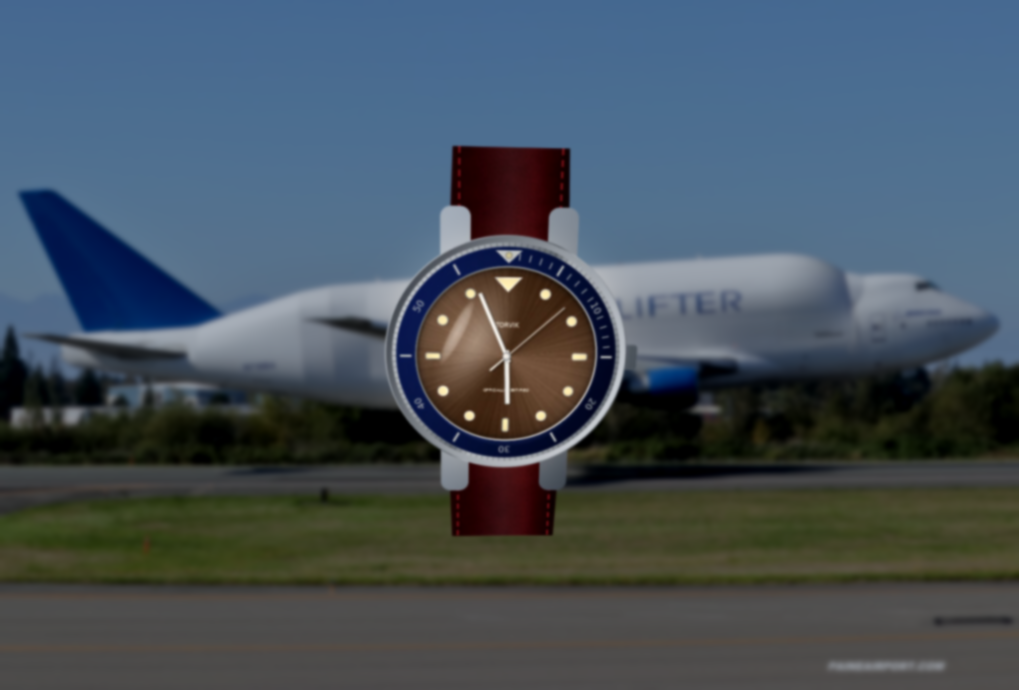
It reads 5.56.08
